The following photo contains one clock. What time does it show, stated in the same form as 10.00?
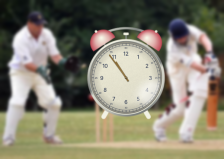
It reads 10.54
